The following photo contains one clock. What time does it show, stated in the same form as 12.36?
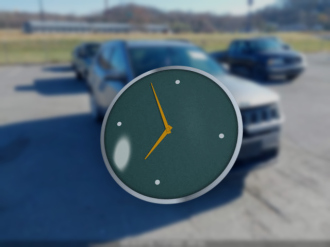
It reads 6.55
